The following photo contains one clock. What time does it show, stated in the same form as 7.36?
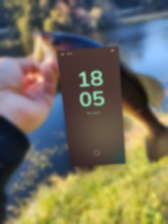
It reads 18.05
